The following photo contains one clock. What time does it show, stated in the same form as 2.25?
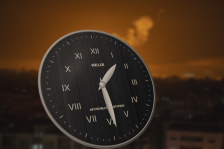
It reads 1.29
